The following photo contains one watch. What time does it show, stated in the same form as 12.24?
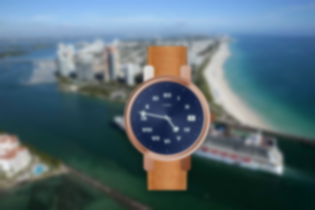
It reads 4.47
